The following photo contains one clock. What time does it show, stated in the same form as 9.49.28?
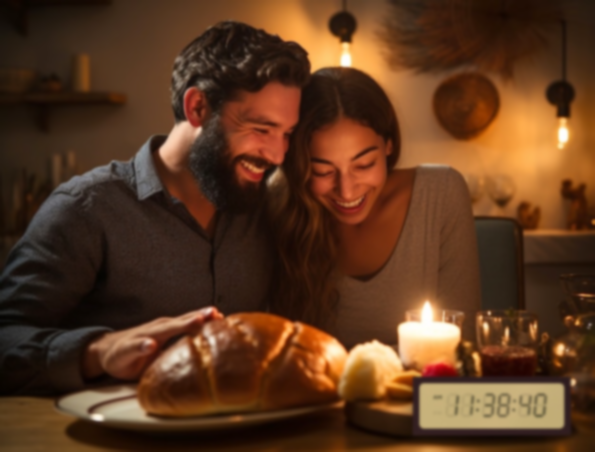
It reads 11.38.40
